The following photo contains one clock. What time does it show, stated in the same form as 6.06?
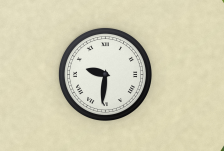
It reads 9.31
